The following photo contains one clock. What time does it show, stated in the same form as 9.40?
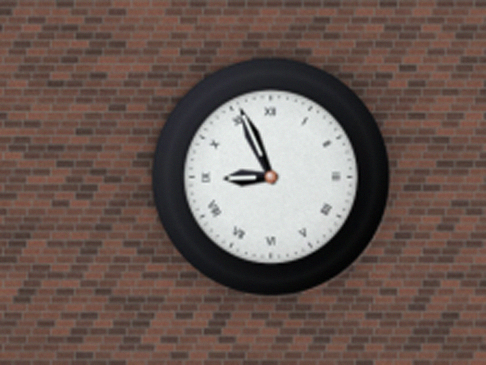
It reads 8.56
